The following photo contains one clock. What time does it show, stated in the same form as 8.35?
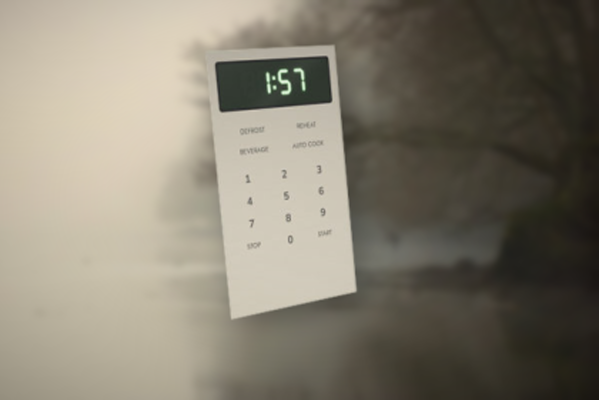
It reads 1.57
